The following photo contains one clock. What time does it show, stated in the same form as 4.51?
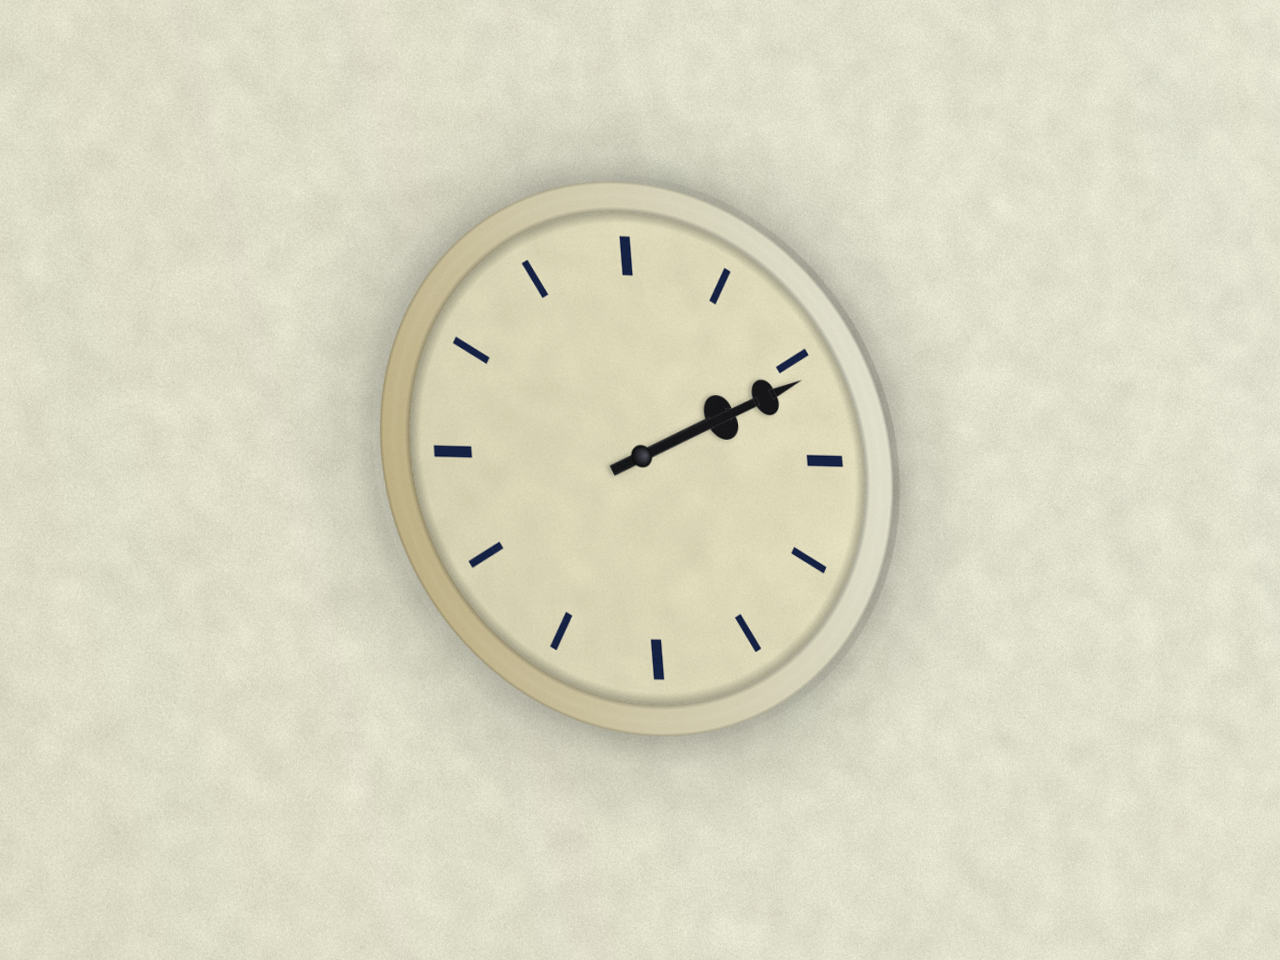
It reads 2.11
